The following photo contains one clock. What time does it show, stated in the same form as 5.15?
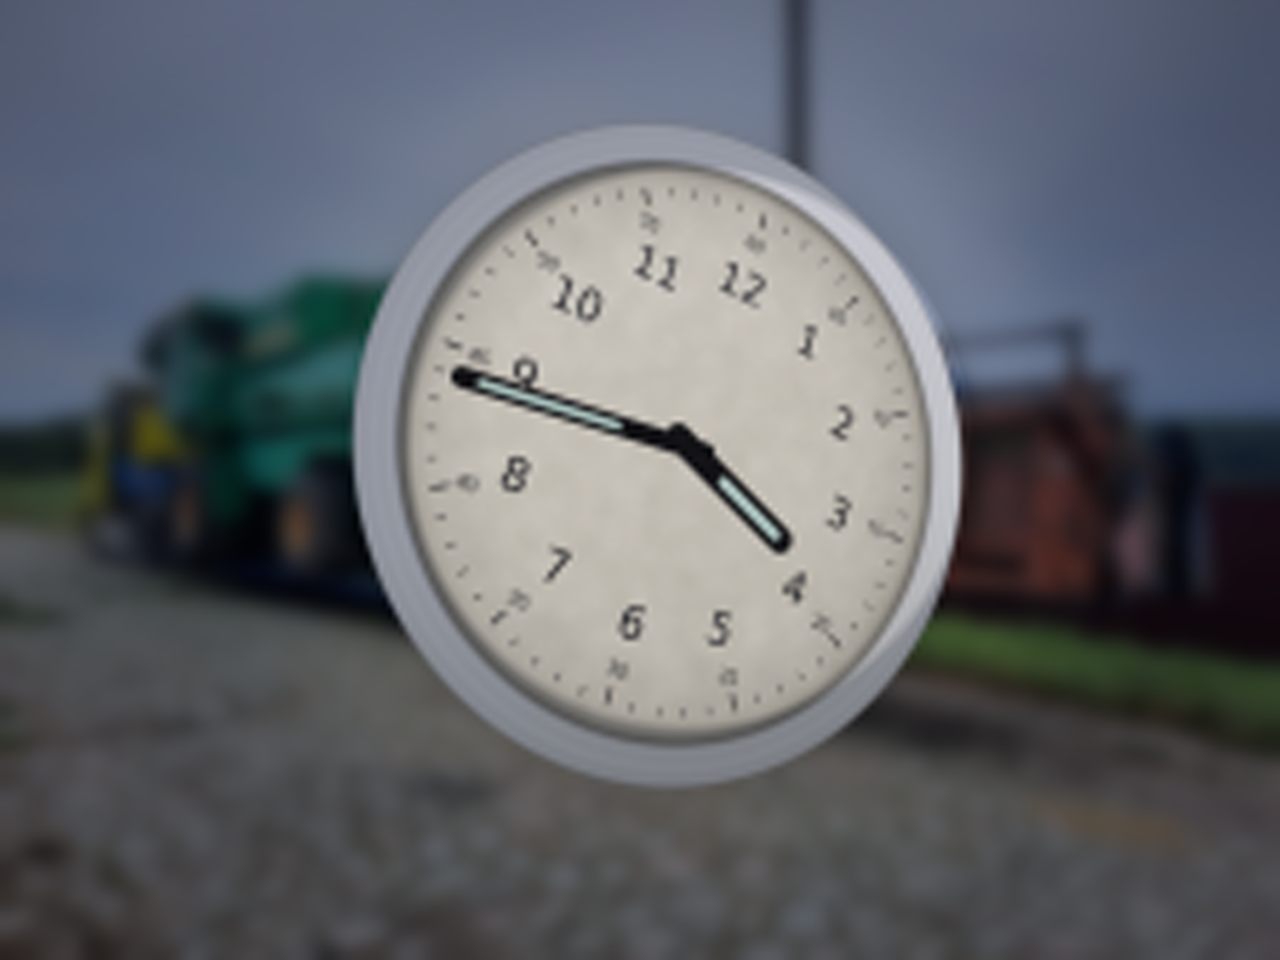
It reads 3.44
